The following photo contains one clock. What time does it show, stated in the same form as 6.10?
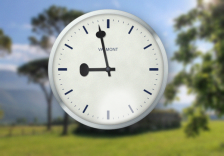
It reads 8.58
